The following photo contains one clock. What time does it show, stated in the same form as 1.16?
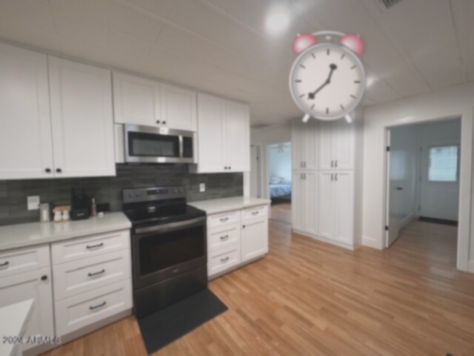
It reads 12.38
